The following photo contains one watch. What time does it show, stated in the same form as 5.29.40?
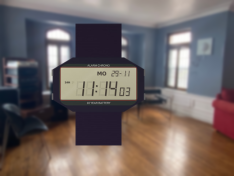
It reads 11.14.03
